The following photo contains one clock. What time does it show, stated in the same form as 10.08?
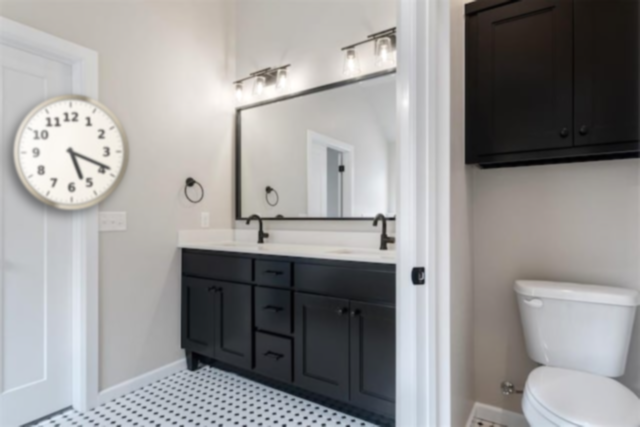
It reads 5.19
